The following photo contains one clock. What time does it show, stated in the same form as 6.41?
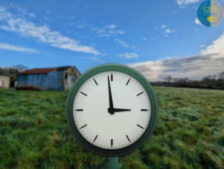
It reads 2.59
